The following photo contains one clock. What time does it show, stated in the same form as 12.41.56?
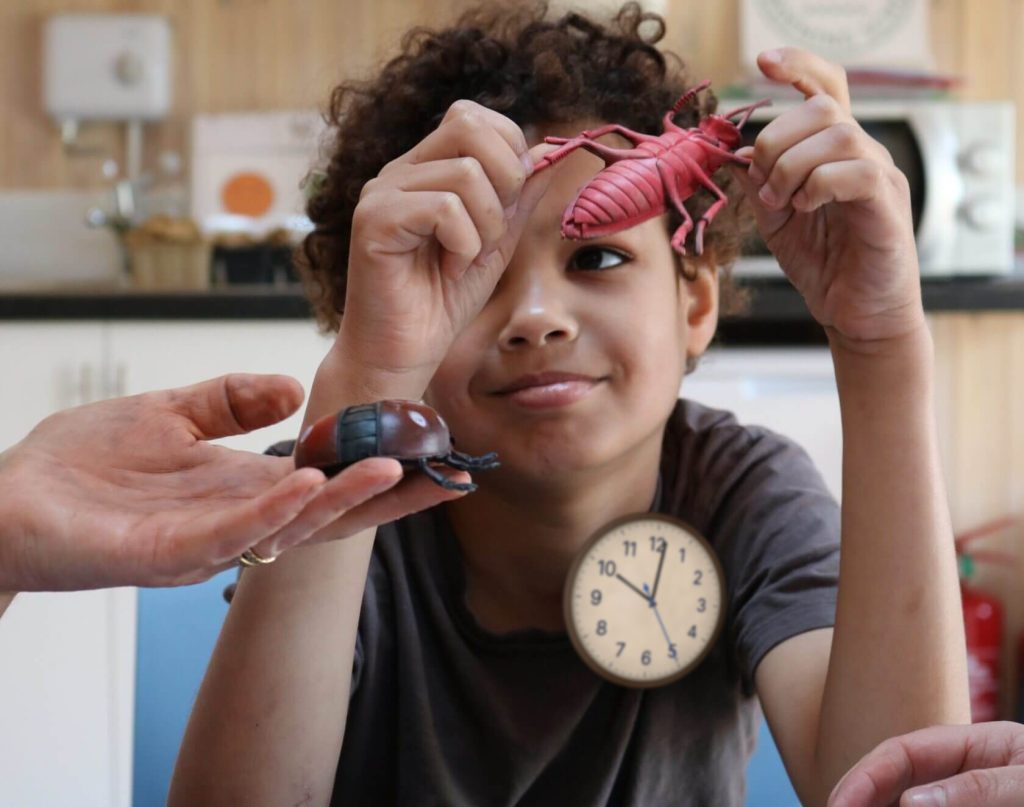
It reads 10.01.25
